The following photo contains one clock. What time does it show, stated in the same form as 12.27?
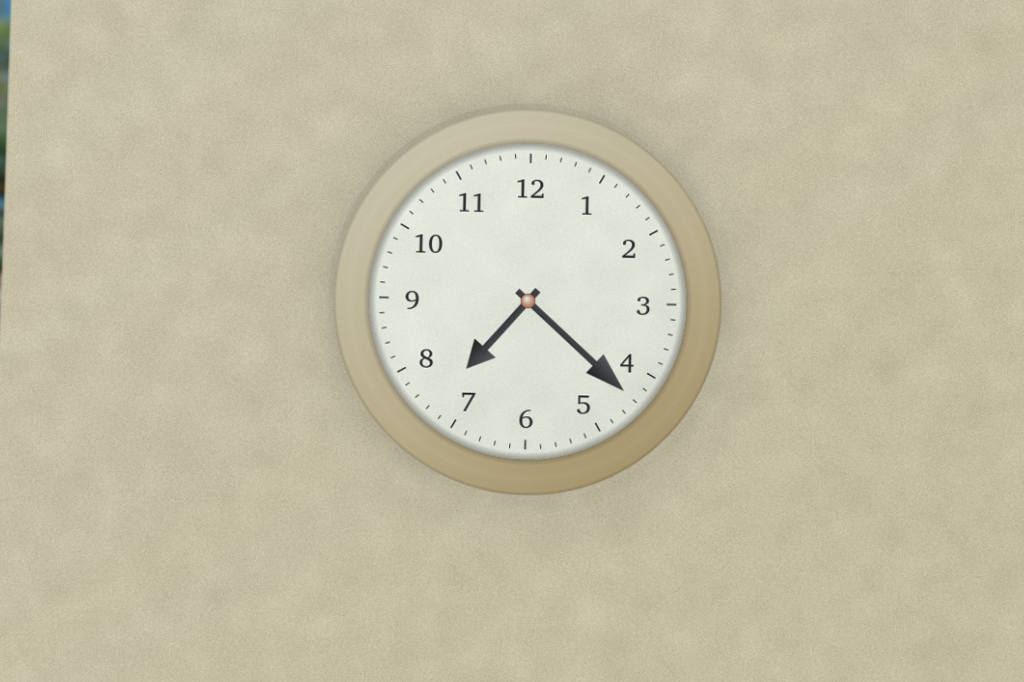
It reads 7.22
